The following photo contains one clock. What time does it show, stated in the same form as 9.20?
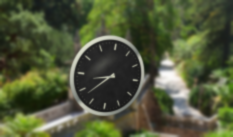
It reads 8.38
